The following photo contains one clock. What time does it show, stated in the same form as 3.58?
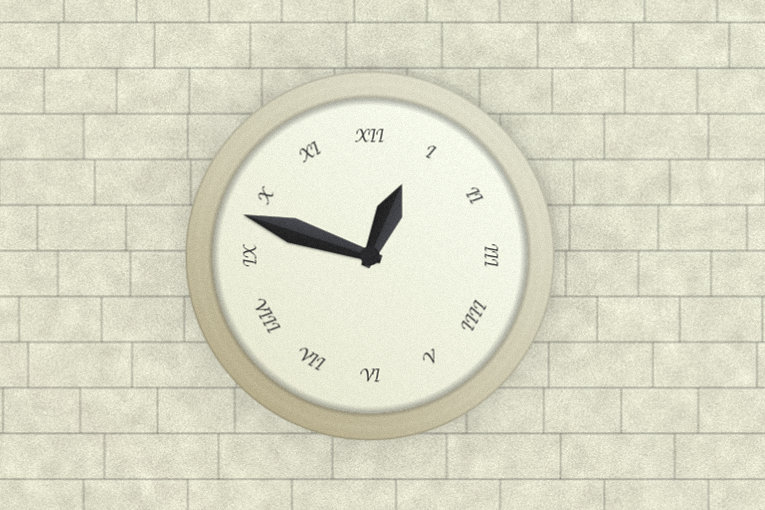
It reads 12.48
